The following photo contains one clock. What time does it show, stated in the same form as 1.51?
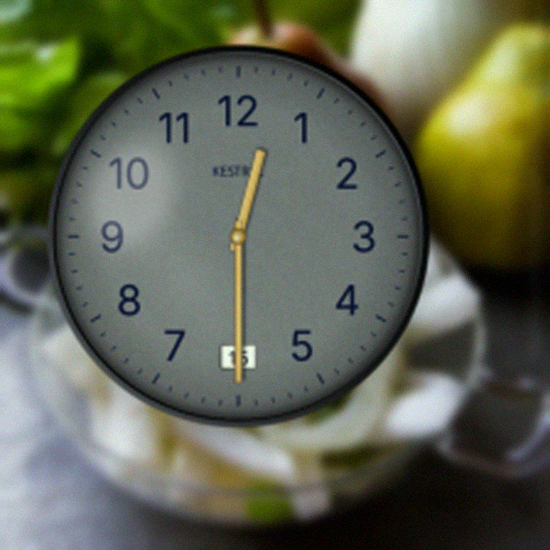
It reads 12.30
